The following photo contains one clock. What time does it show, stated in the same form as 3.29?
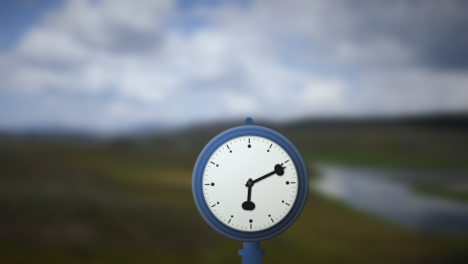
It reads 6.11
